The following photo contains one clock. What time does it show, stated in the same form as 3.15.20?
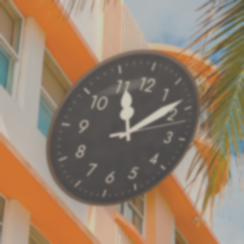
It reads 11.08.12
